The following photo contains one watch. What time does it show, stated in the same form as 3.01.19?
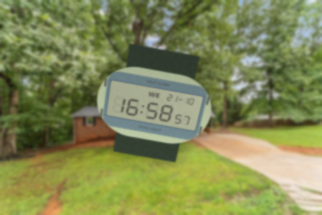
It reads 16.58.57
